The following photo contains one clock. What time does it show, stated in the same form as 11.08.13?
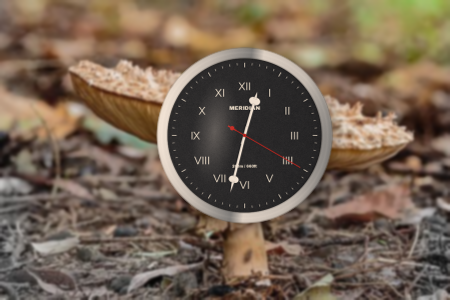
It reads 12.32.20
